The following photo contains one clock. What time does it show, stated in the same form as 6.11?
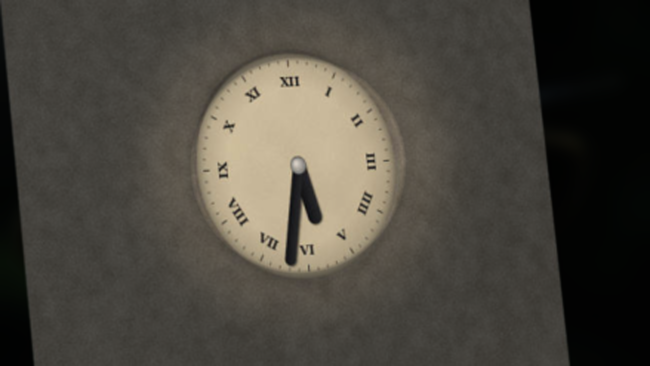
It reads 5.32
